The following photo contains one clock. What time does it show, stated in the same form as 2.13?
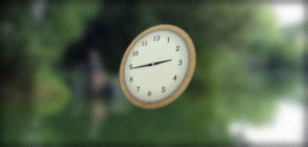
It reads 2.44
